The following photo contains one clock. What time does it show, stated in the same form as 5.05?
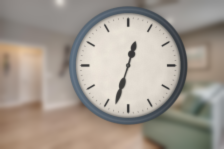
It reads 12.33
